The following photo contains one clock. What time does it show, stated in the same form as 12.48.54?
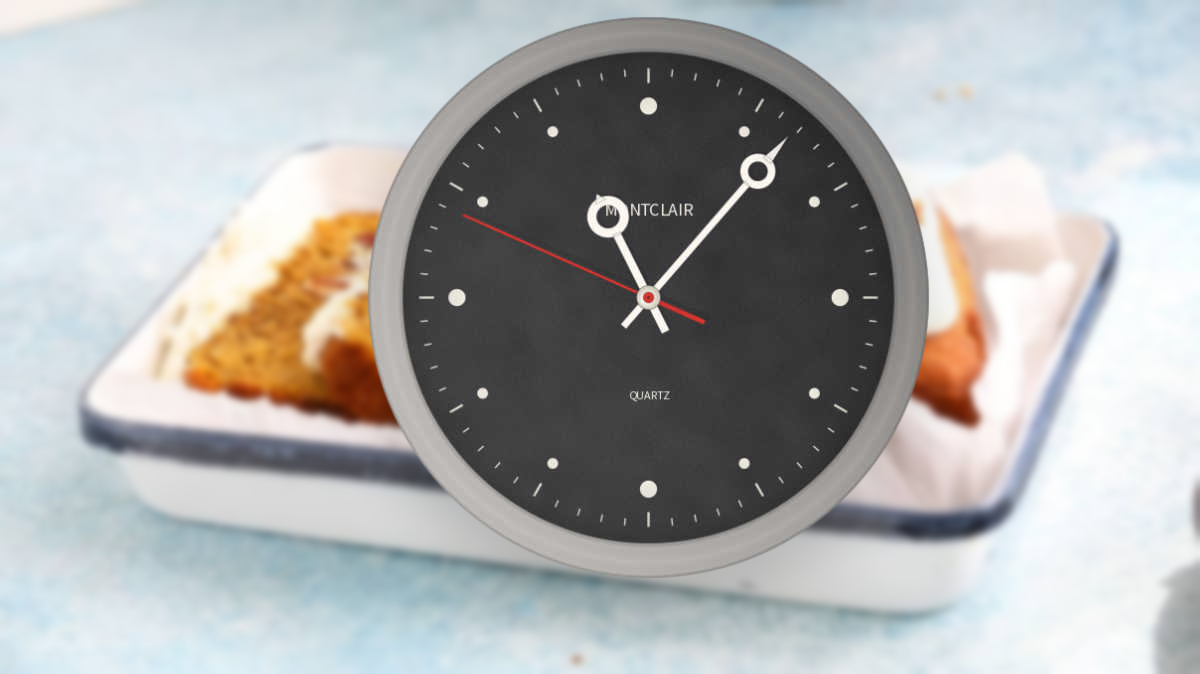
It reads 11.06.49
